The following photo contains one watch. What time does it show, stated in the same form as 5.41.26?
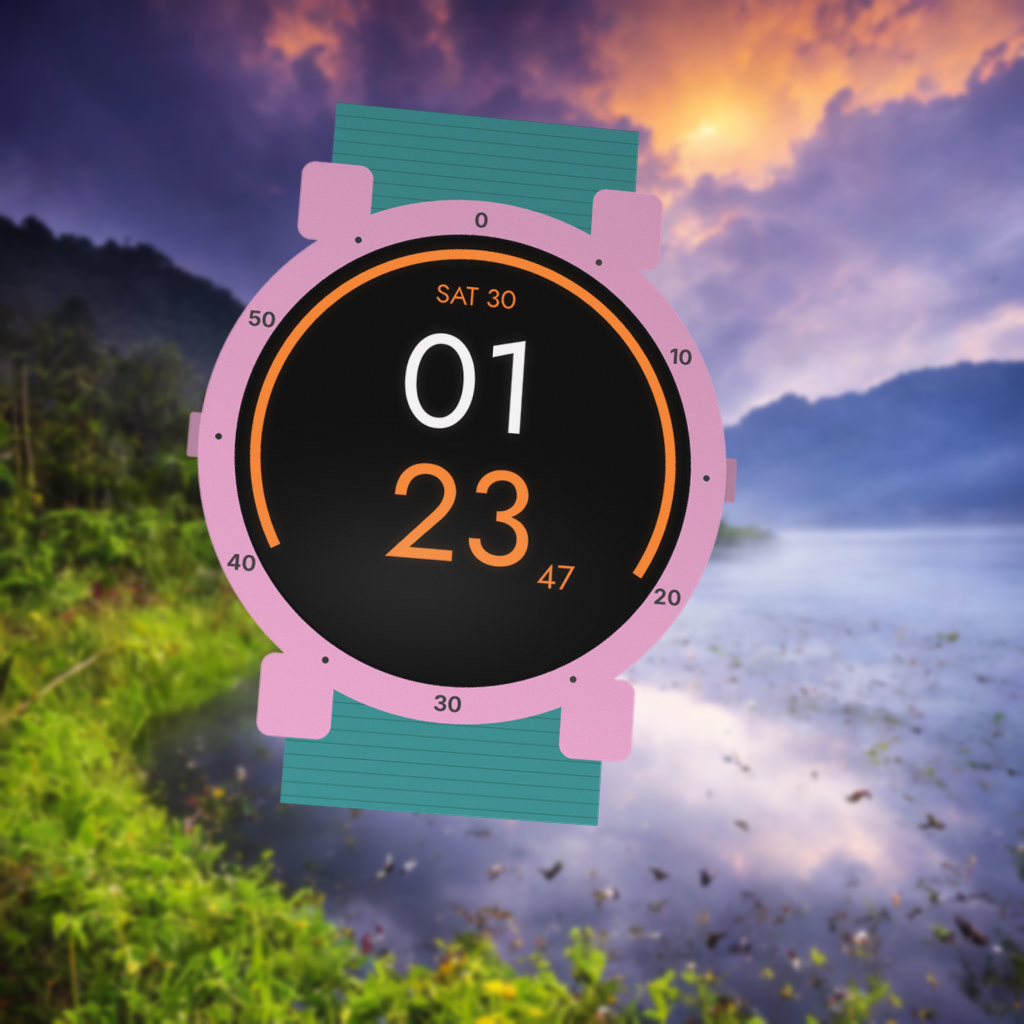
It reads 1.23.47
